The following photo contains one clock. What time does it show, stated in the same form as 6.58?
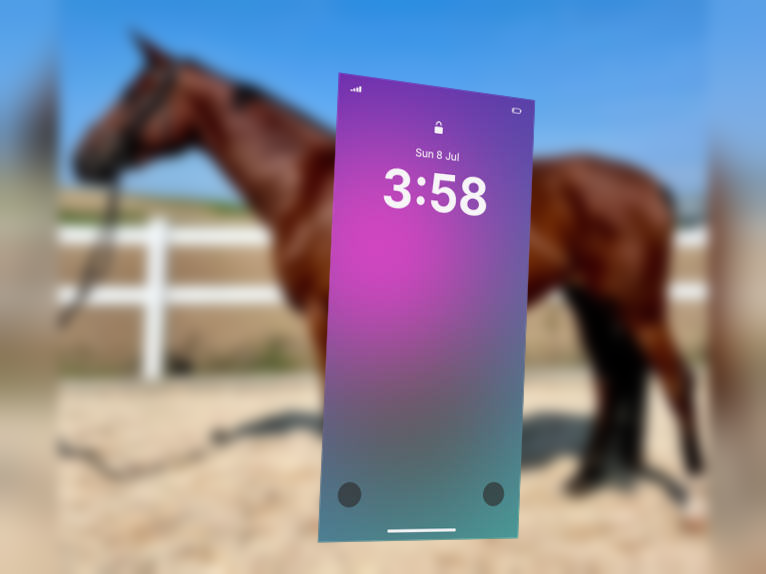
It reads 3.58
